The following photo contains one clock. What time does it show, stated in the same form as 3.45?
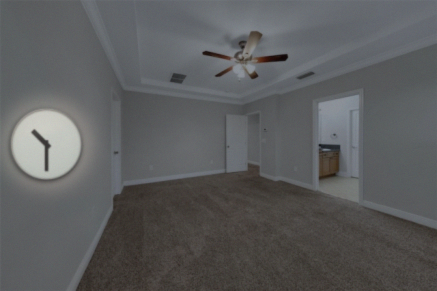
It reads 10.30
